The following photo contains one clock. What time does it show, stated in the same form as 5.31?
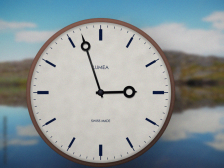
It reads 2.57
